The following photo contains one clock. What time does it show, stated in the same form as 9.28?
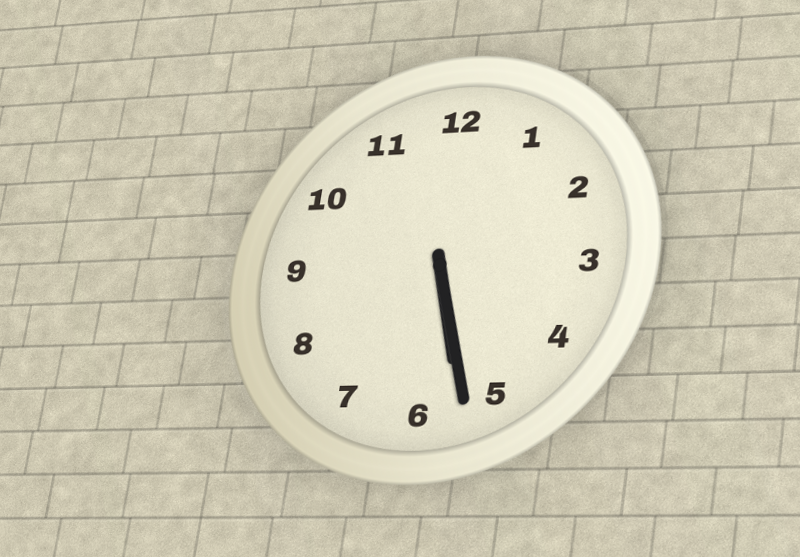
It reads 5.27
